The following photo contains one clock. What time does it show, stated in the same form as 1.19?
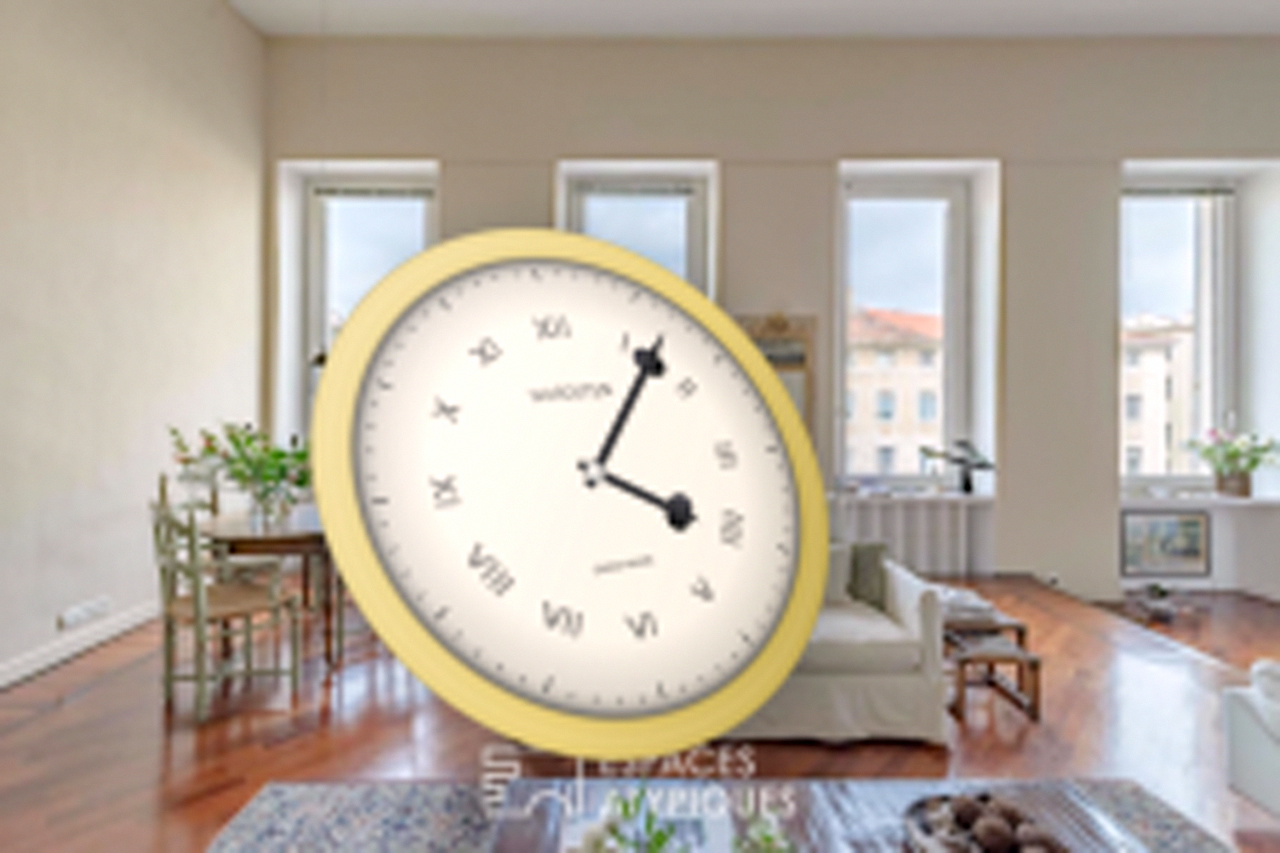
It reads 4.07
